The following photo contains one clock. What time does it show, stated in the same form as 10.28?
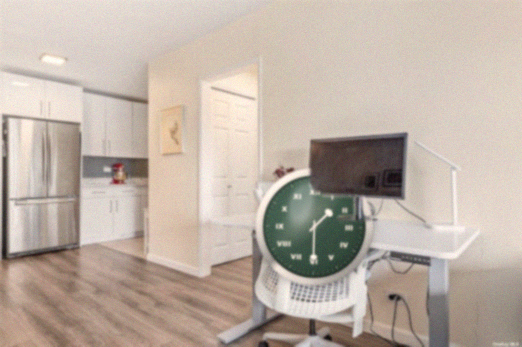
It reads 1.30
